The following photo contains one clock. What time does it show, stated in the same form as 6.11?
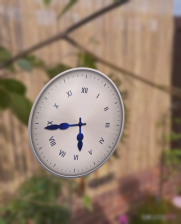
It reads 5.44
